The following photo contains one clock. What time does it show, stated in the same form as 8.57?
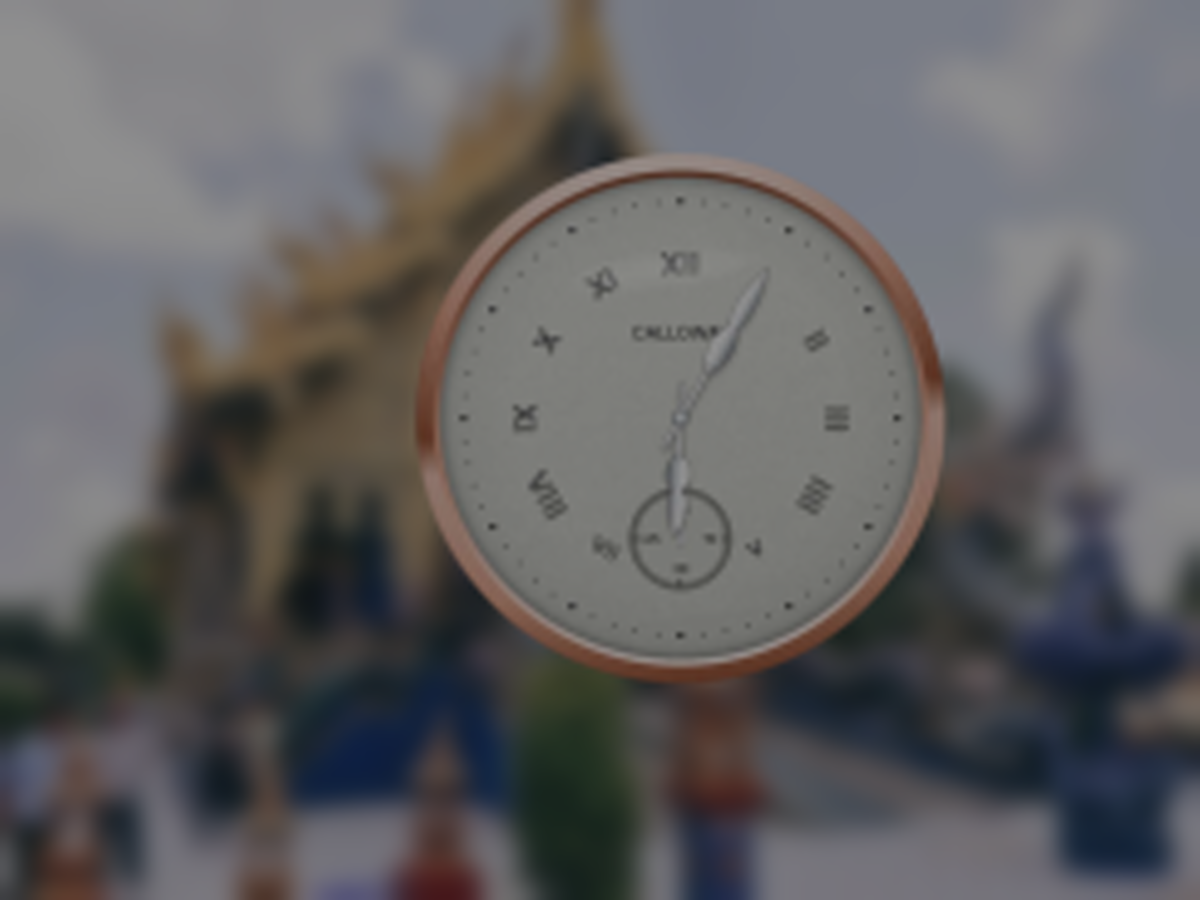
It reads 6.05
